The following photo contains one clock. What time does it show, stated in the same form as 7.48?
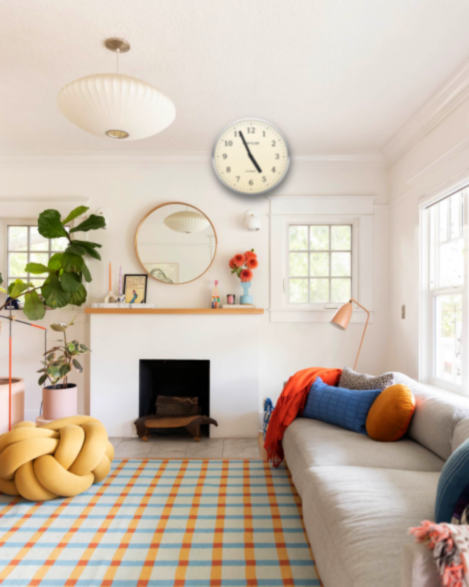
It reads 4.56
